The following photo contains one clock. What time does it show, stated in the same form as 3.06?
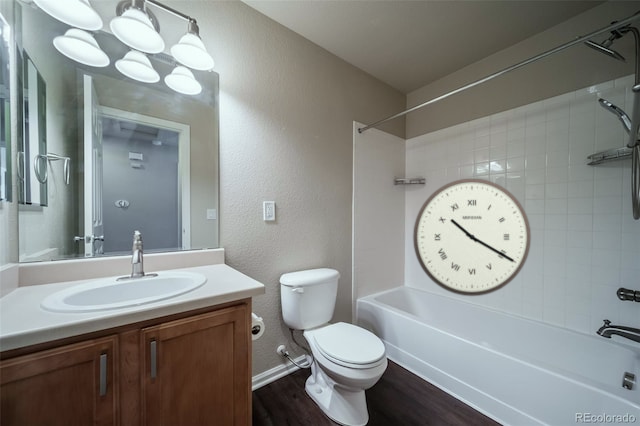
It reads 10.20
